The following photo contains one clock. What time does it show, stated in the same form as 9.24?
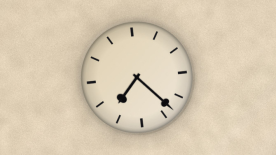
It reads 7.23
